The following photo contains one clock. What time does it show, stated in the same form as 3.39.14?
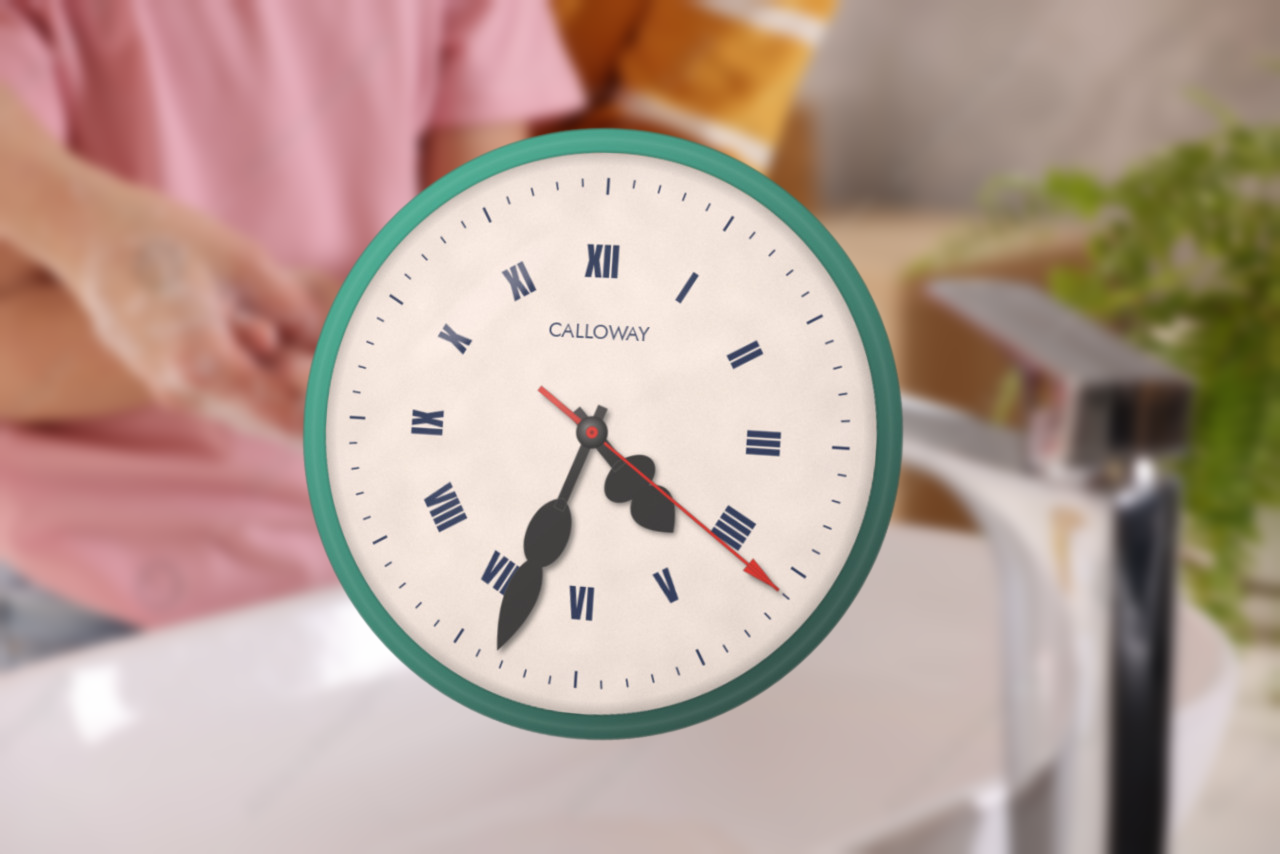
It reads 4.33.21
